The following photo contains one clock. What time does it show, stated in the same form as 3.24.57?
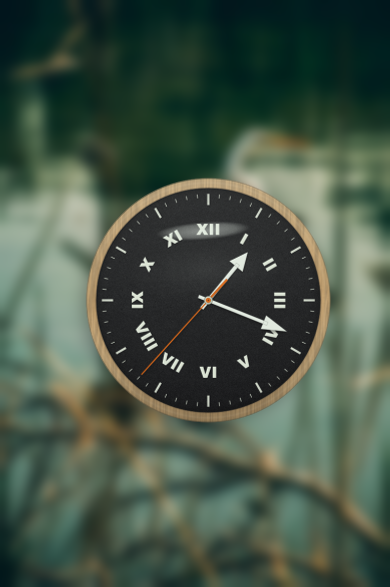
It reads 1.18.37
